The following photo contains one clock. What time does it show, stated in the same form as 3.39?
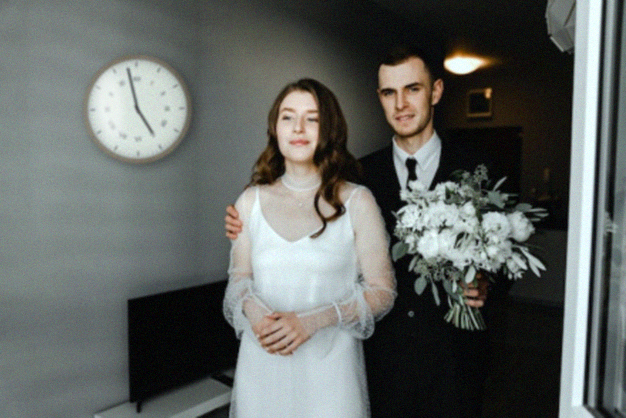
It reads 4.58
